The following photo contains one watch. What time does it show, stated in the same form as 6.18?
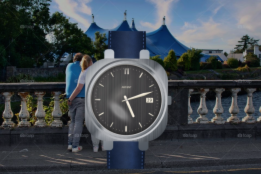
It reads 5.12
